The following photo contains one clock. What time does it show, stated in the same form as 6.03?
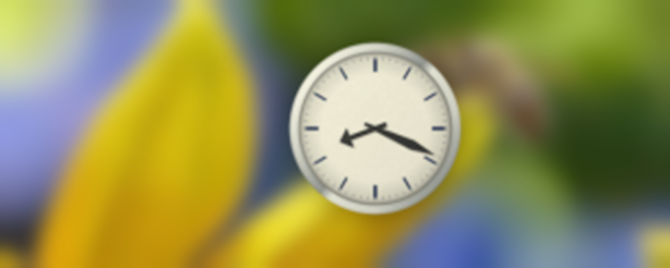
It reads 8.19
